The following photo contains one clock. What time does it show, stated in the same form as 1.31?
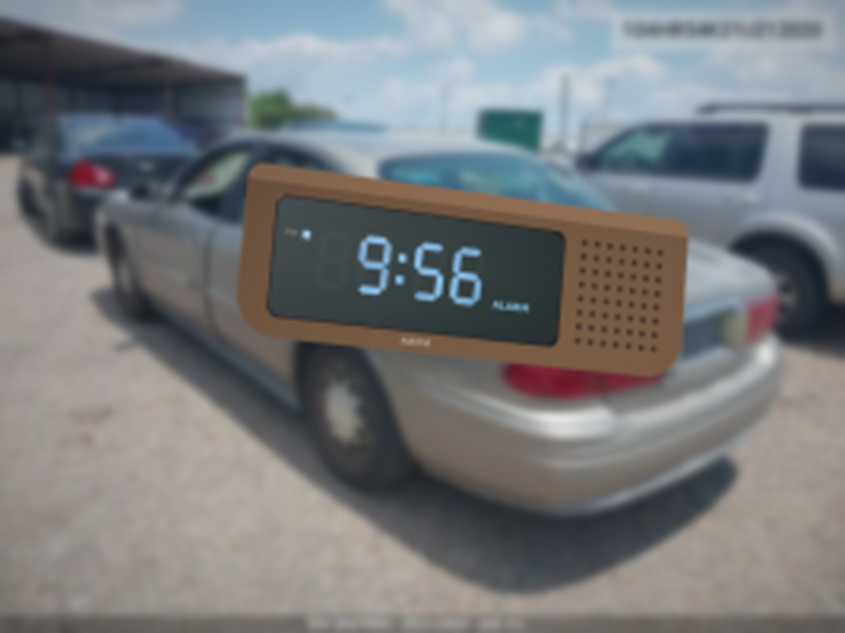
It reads 9.56
